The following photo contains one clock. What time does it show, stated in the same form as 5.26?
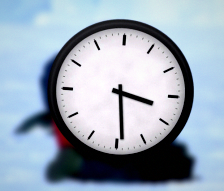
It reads 3.29
